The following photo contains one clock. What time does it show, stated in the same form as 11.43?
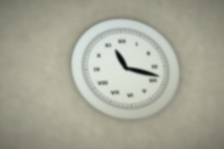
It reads 11.18
